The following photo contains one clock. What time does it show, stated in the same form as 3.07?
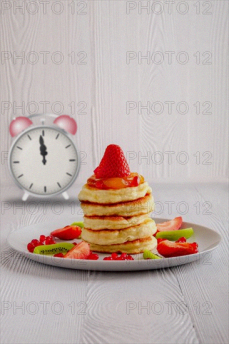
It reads 11.59
